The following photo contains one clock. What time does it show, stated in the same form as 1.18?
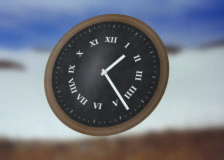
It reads 1.23
